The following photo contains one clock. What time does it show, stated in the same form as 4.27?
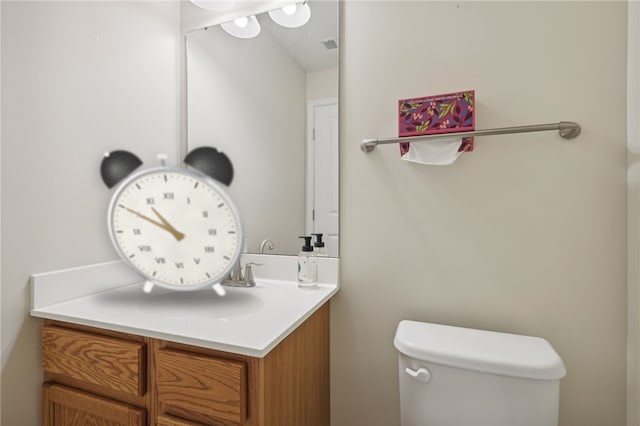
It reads 10.50
